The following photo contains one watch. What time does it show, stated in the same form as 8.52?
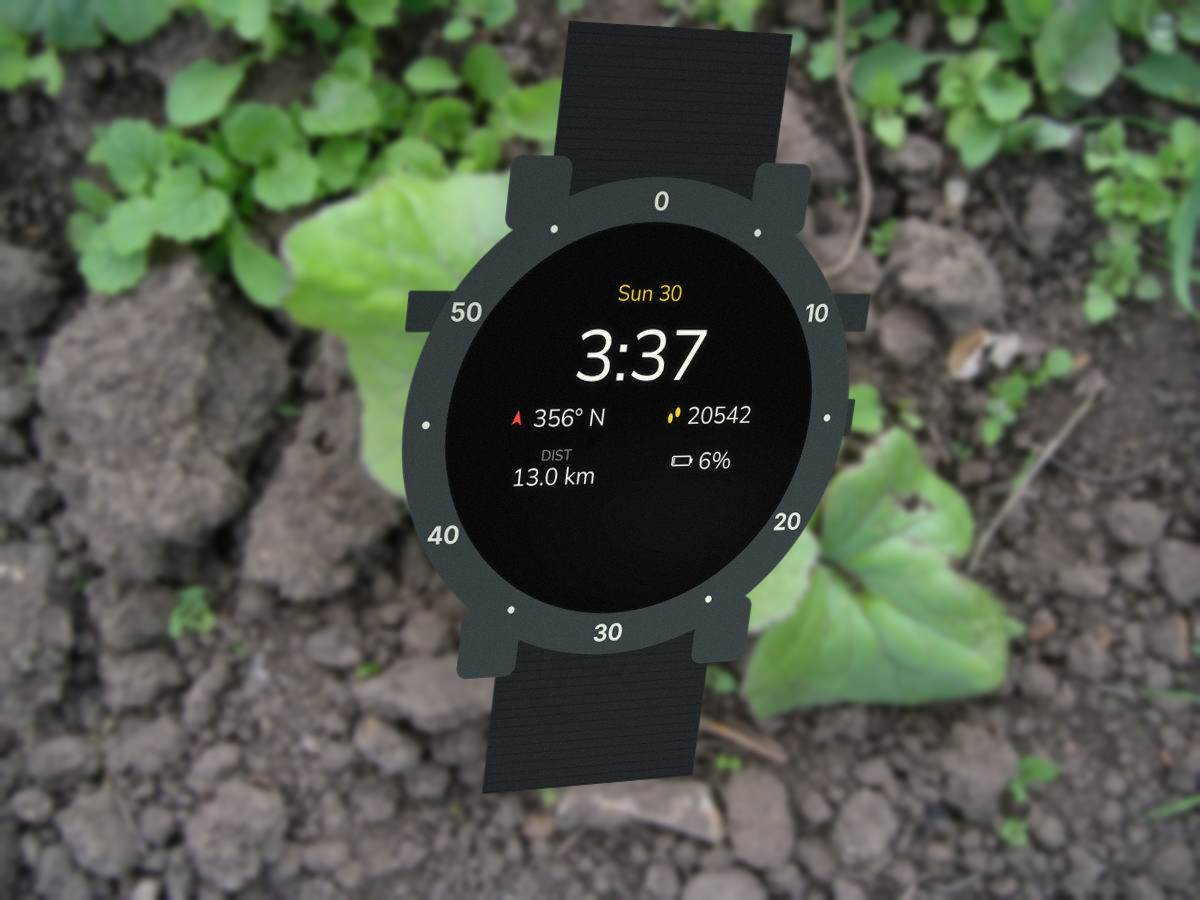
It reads 3.37
